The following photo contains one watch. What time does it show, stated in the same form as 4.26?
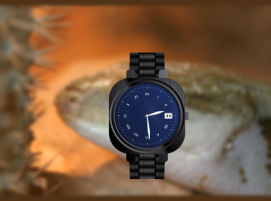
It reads 2.29
